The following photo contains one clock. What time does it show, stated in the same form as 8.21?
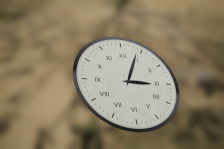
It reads 3.04
